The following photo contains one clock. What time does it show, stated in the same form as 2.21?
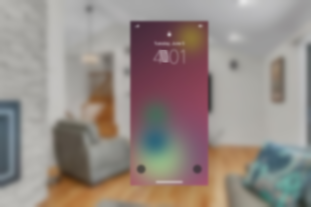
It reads 4.01
